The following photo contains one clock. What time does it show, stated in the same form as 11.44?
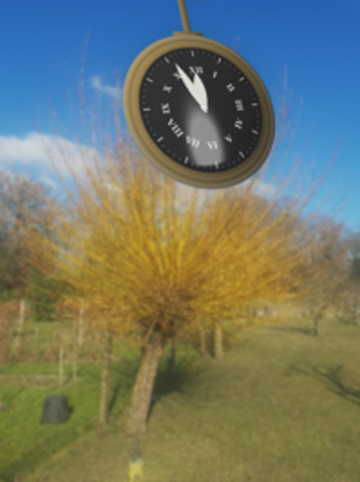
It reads 11.56
